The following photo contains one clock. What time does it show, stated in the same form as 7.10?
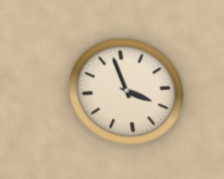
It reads 3.58
